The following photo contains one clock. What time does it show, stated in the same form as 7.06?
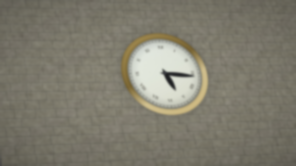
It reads 5.16
